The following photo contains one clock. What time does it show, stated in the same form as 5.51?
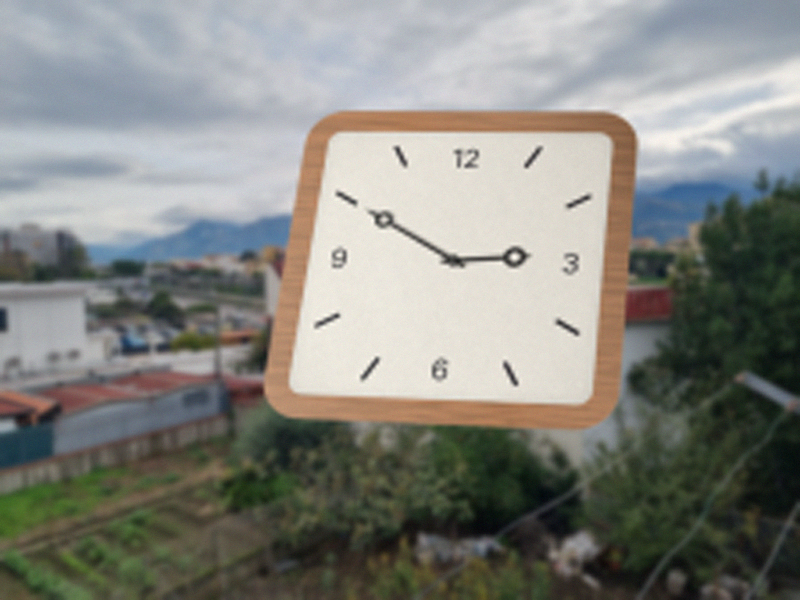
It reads 2.50
